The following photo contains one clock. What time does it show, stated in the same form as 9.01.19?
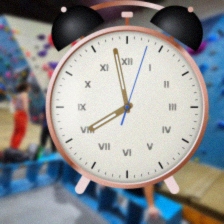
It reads 7.58.03
